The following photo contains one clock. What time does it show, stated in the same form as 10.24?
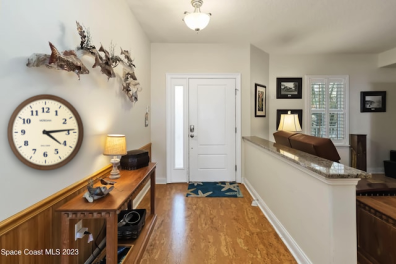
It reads 4.14
